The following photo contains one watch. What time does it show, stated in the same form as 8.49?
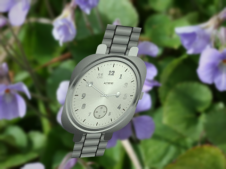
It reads 2.50
